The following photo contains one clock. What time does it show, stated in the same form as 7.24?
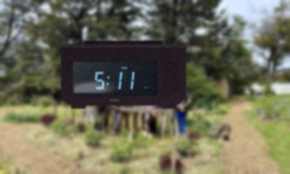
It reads 5.11
